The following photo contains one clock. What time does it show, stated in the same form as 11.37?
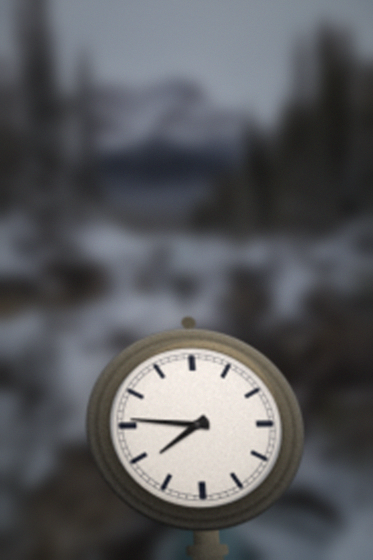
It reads 7.46
